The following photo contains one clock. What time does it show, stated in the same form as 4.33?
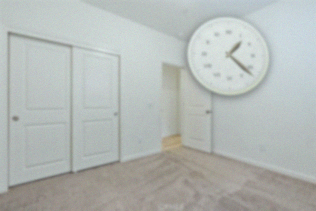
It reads 1.22
